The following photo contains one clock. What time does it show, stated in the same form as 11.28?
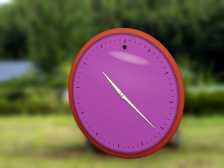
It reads 10.21
